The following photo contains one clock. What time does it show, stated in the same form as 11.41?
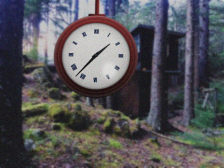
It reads 1.37
